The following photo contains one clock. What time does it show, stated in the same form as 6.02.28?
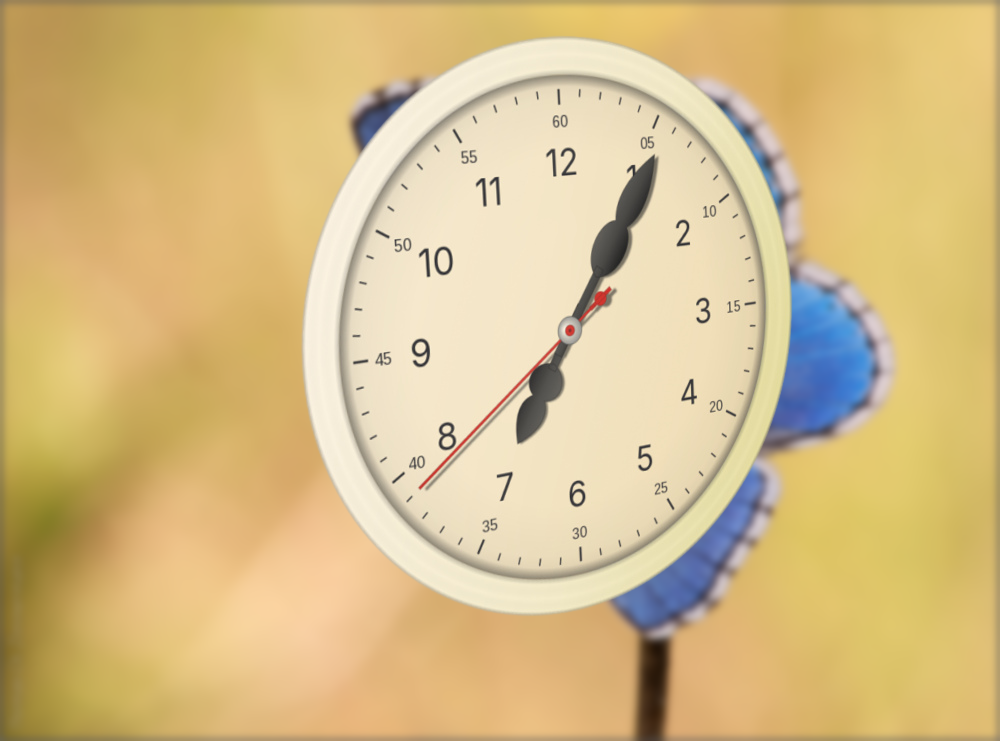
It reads 7.05.39
